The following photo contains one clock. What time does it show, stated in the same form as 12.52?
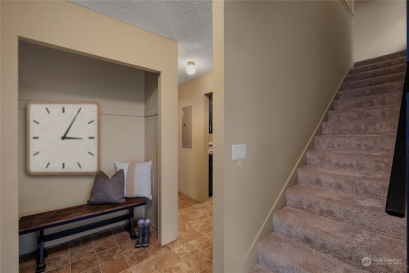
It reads 3.05
